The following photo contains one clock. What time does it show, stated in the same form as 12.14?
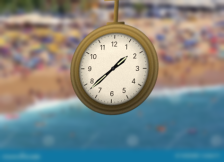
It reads 1.38
